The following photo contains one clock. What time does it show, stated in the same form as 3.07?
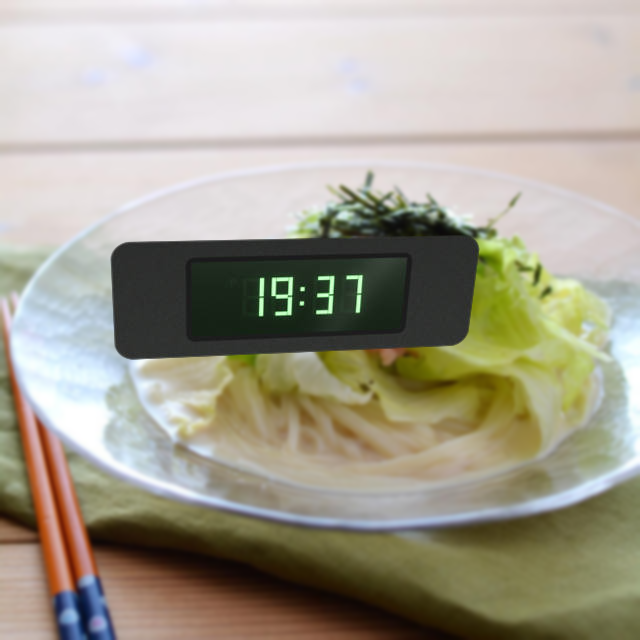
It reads 19.37
